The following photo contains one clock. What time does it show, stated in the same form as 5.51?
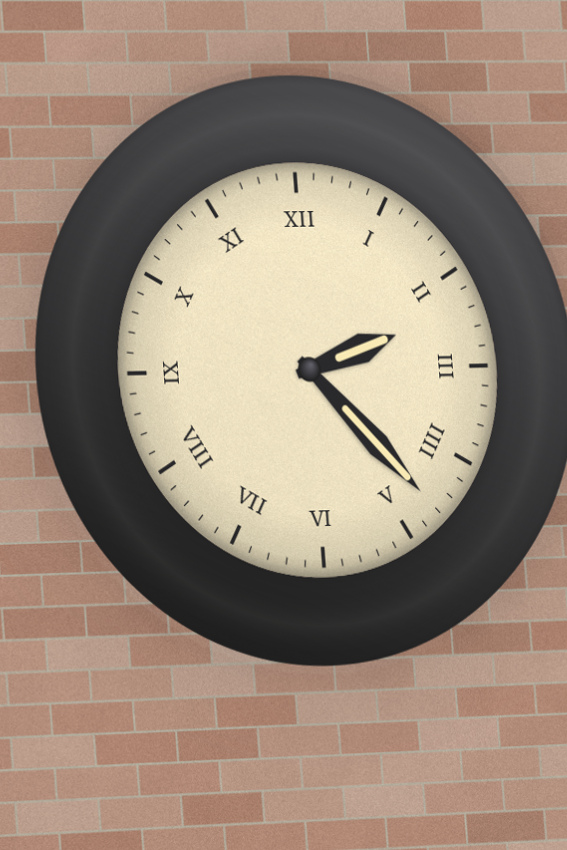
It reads 2.23
